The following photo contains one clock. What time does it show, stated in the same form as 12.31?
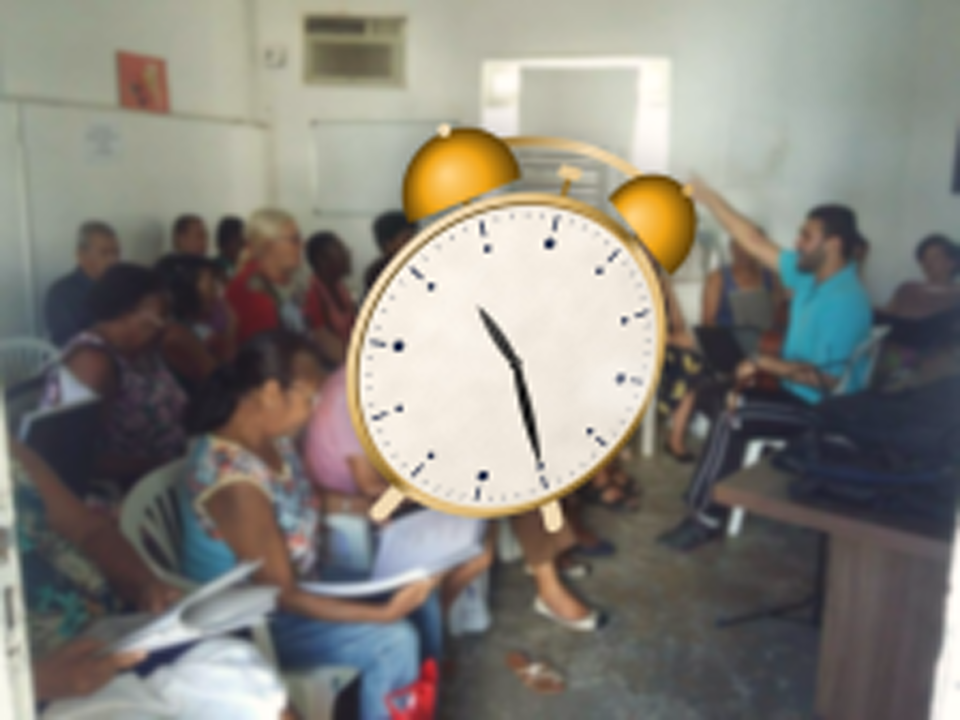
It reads 10.25
